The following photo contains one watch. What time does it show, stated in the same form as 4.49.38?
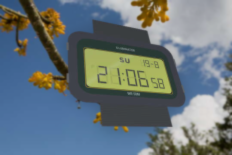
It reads 21.06.58
